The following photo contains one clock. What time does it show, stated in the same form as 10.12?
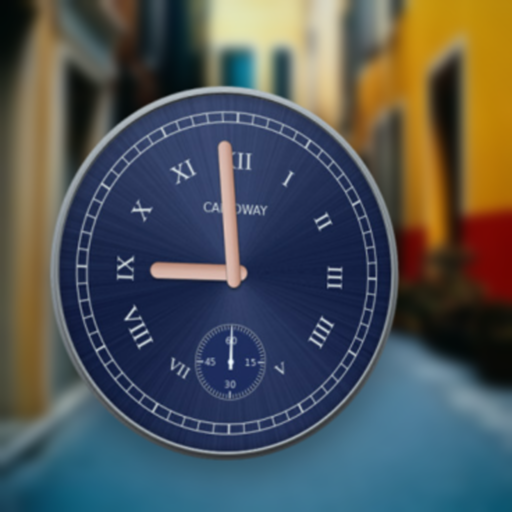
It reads 8.59
